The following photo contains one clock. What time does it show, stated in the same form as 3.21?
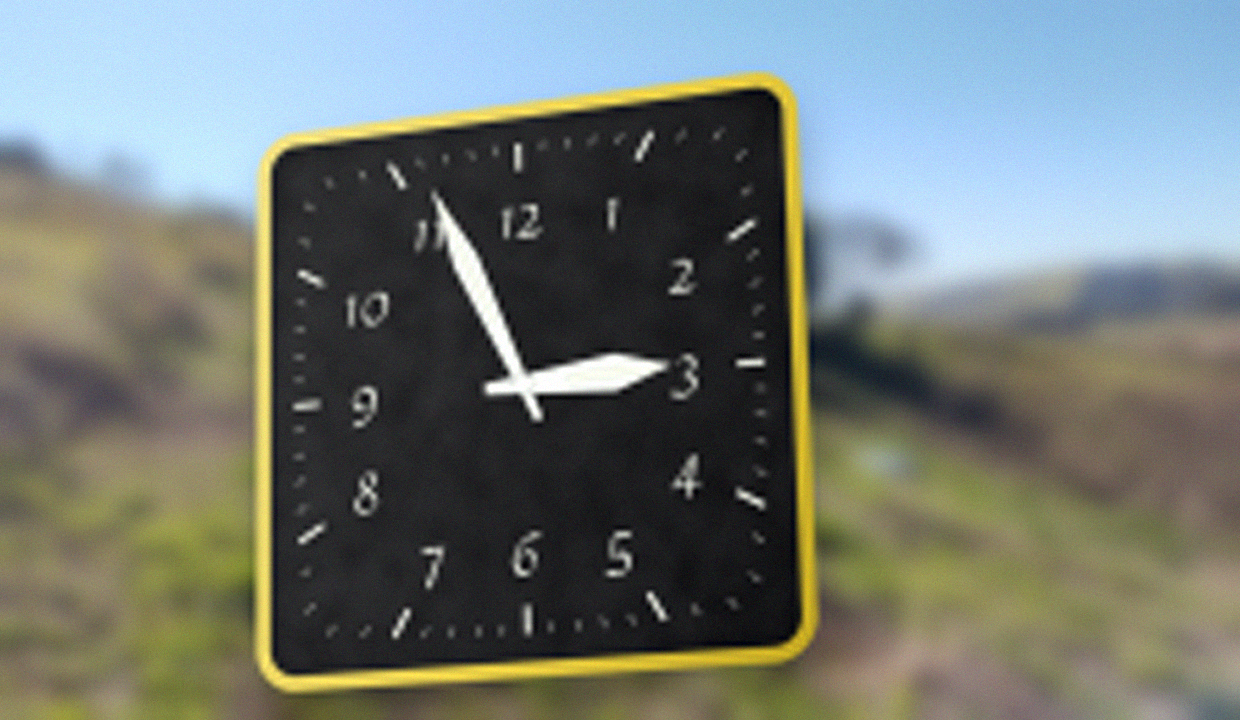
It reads 2.56
